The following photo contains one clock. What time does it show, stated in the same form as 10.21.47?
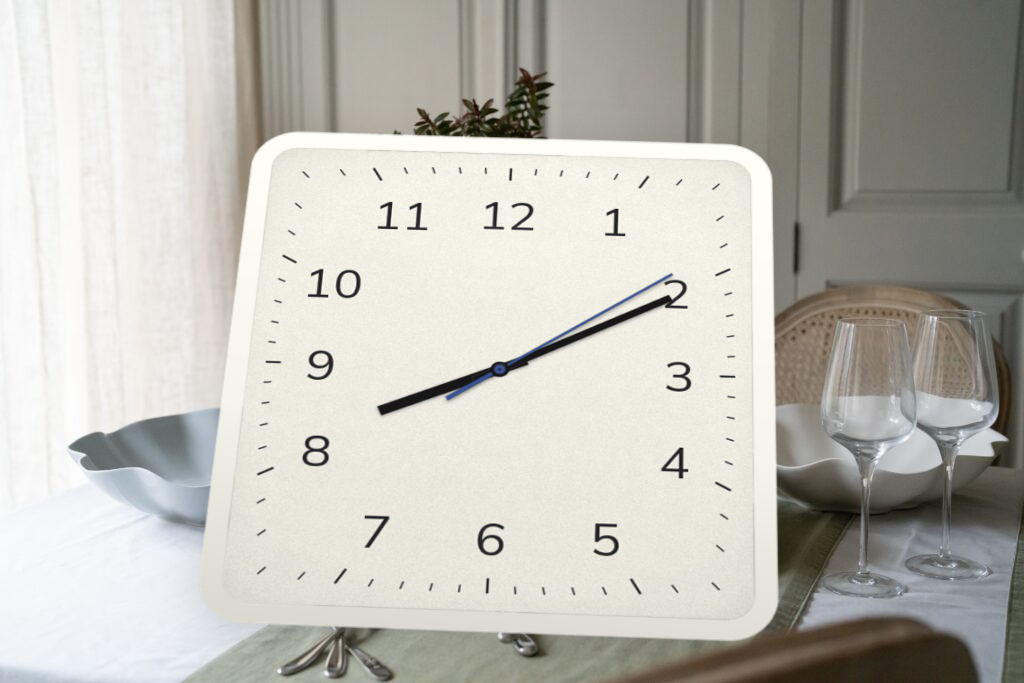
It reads 8.10.09
